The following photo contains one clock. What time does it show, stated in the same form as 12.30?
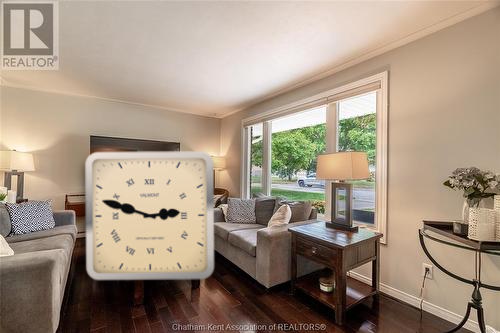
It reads 2.48
